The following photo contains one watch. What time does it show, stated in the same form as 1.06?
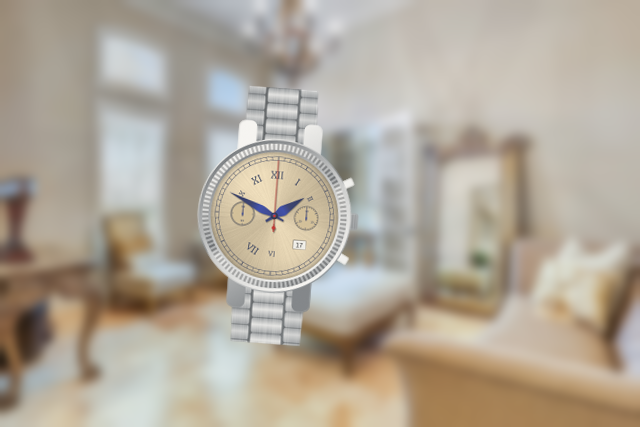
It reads 1.49
